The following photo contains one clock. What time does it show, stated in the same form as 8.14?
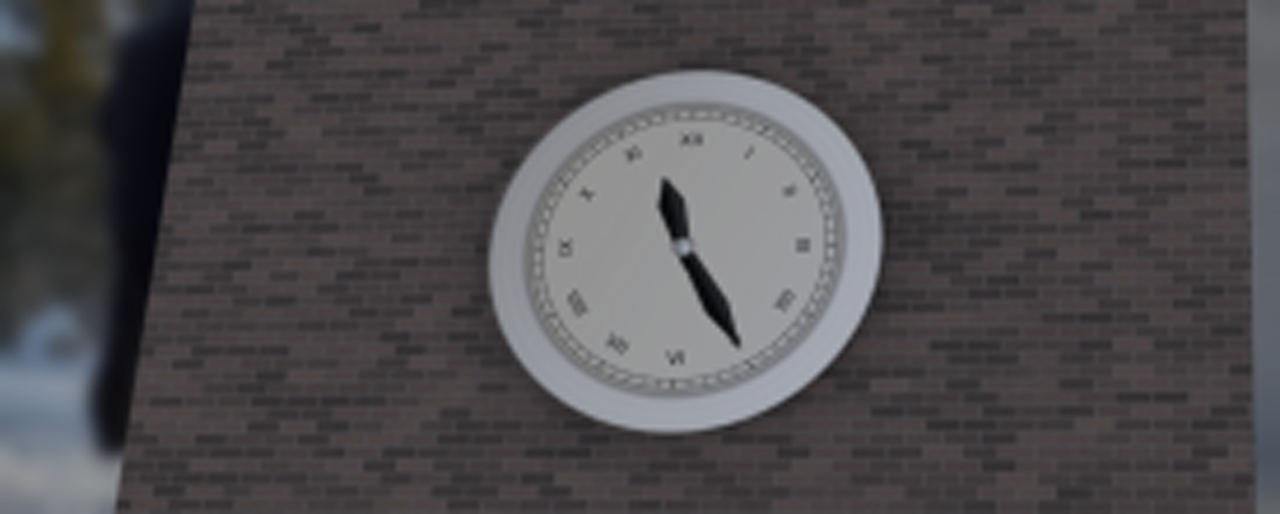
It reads 11.25
